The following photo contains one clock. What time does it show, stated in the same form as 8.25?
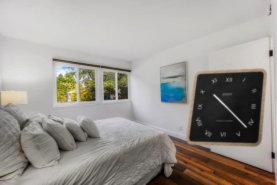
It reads 10.22
